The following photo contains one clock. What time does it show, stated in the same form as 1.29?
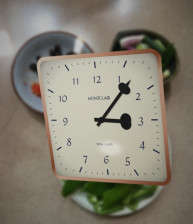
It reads 3.07
